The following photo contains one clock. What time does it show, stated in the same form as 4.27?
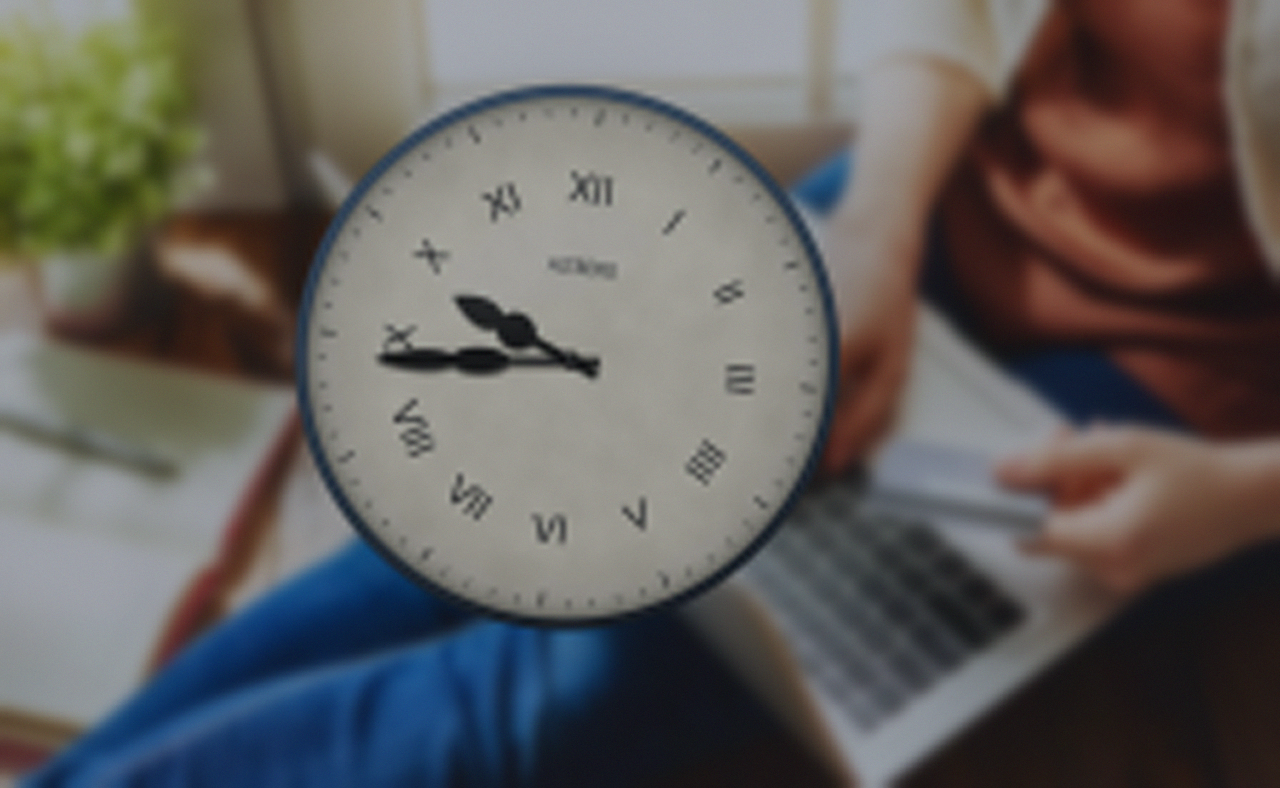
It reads 9.44
